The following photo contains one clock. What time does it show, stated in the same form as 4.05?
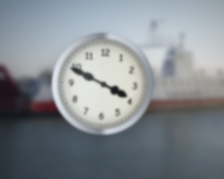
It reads 3.49
